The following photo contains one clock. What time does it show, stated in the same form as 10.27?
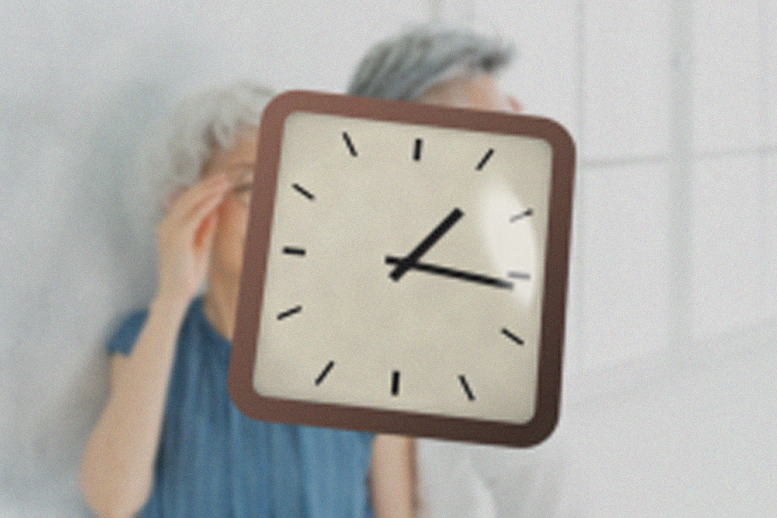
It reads 1.16
